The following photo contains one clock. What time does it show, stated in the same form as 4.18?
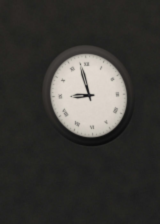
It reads 8.58
